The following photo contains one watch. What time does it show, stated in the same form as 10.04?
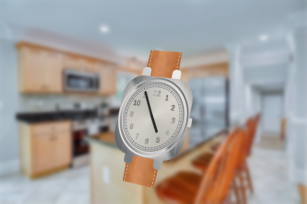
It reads 4.55
